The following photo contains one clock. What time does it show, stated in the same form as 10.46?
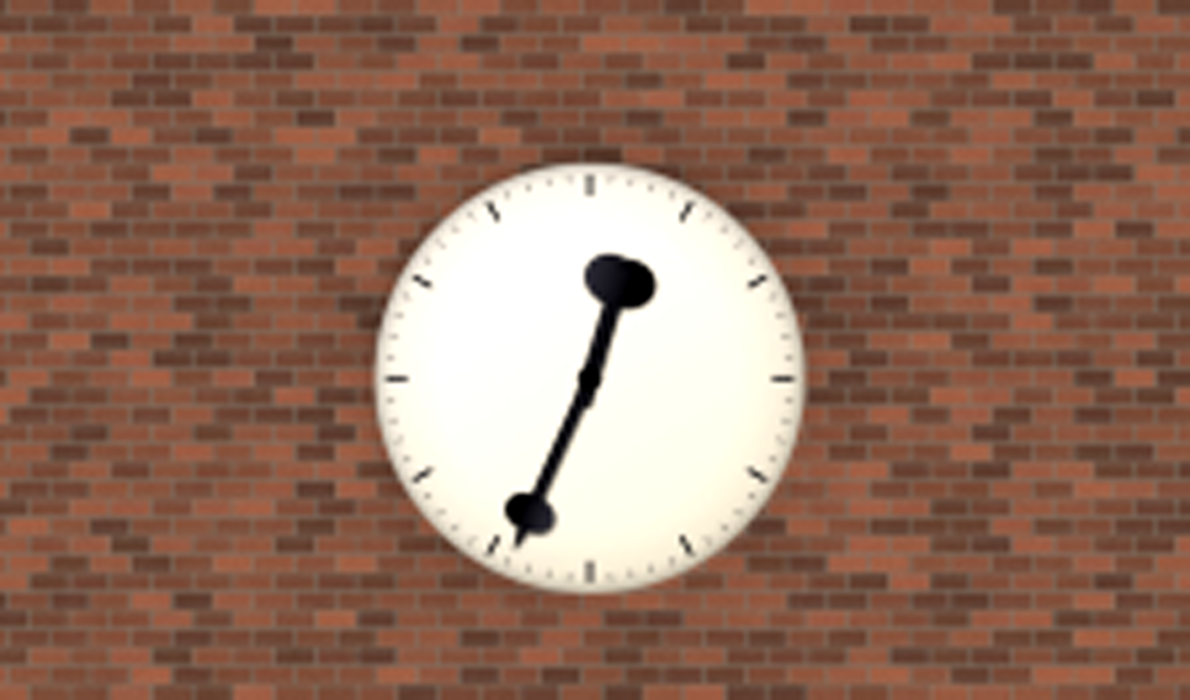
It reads 12.34
